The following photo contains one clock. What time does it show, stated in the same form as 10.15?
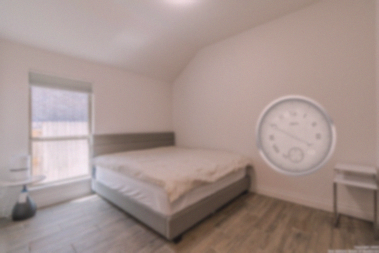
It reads 3.50
